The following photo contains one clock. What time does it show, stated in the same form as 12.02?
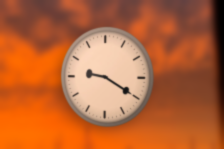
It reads 9.20
